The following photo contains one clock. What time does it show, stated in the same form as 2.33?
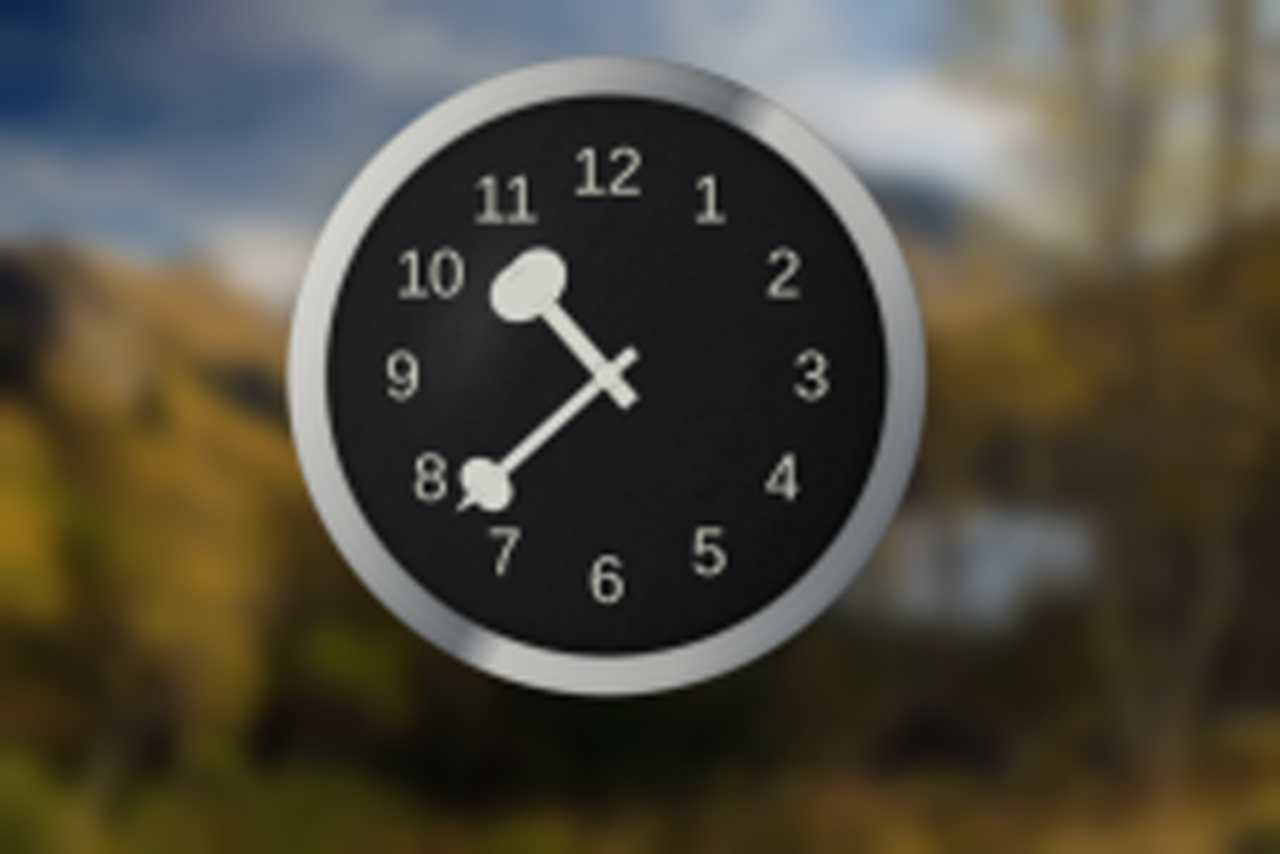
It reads 10.38
